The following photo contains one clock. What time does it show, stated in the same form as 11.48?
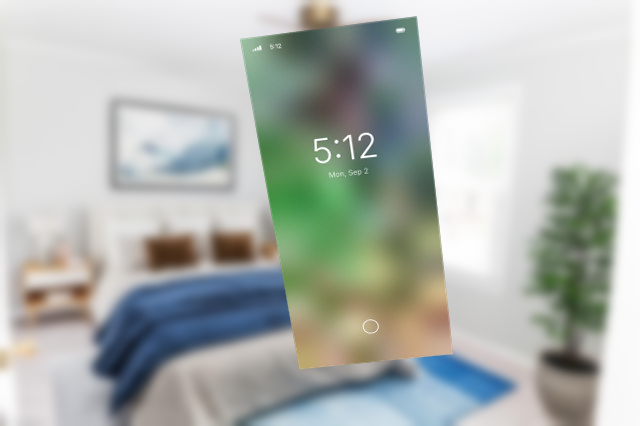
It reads 5.12
